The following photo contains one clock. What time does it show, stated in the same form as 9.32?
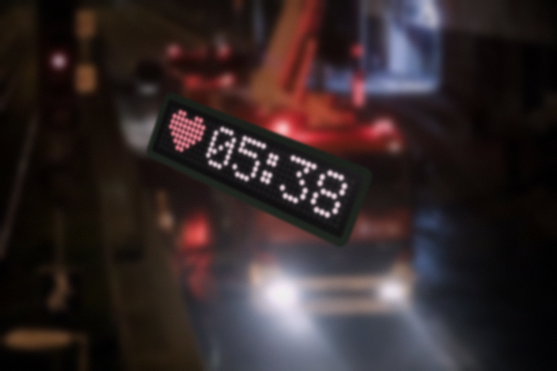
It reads 5.38
